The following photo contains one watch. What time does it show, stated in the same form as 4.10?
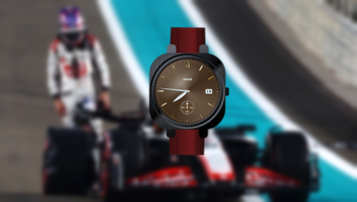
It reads 7.46
